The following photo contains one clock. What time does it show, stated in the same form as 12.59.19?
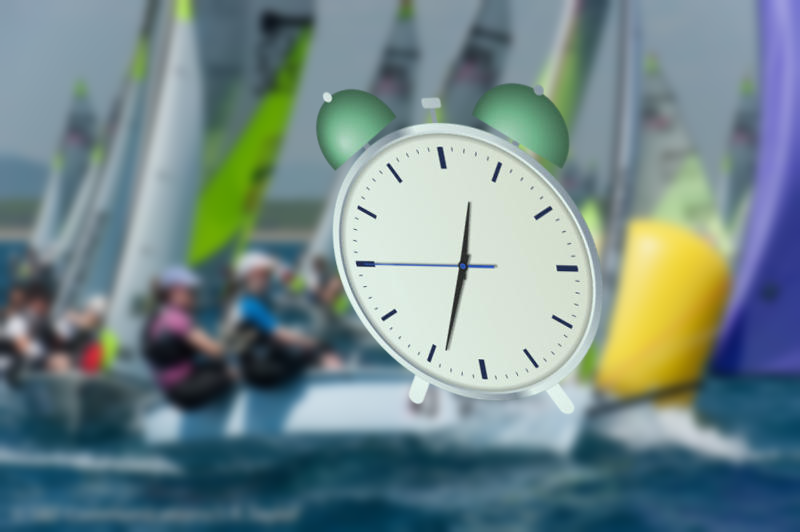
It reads 12.33.45
